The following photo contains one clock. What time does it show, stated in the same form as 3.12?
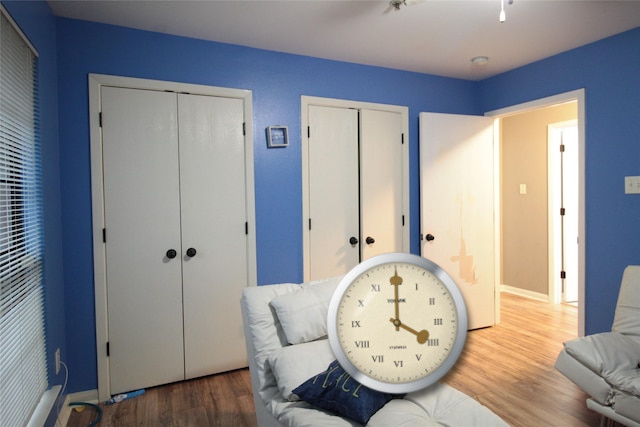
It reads 4.00
